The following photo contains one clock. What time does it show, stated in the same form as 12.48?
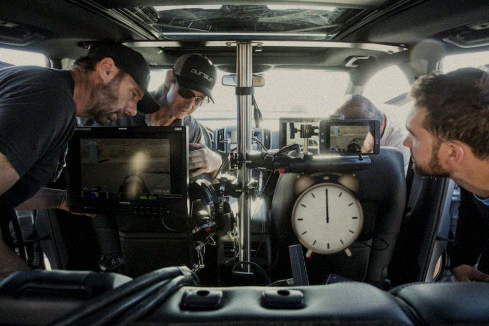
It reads 12.00
